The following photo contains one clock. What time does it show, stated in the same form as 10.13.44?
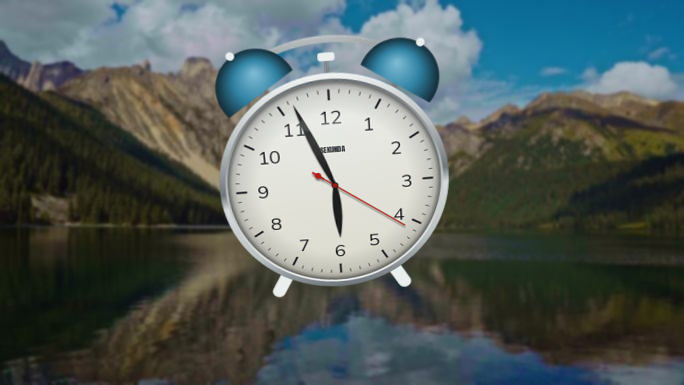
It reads 5.56.21
